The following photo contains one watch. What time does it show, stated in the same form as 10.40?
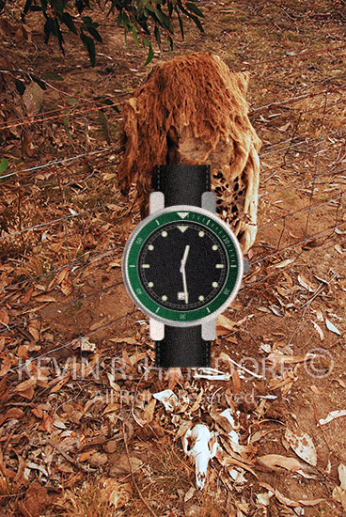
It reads 12.29
